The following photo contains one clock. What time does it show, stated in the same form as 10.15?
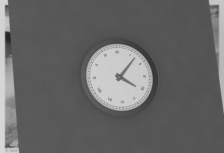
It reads 4.07
